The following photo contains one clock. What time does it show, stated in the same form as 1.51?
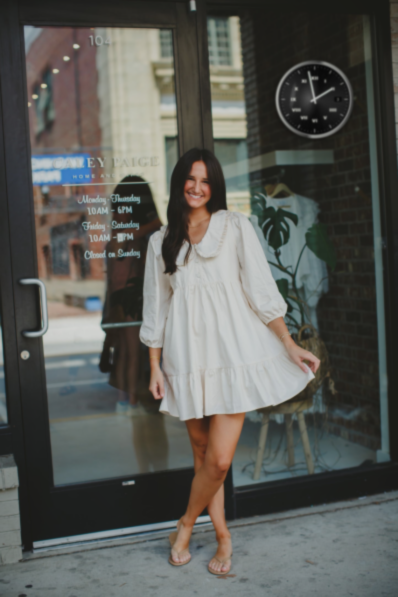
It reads 1.58
